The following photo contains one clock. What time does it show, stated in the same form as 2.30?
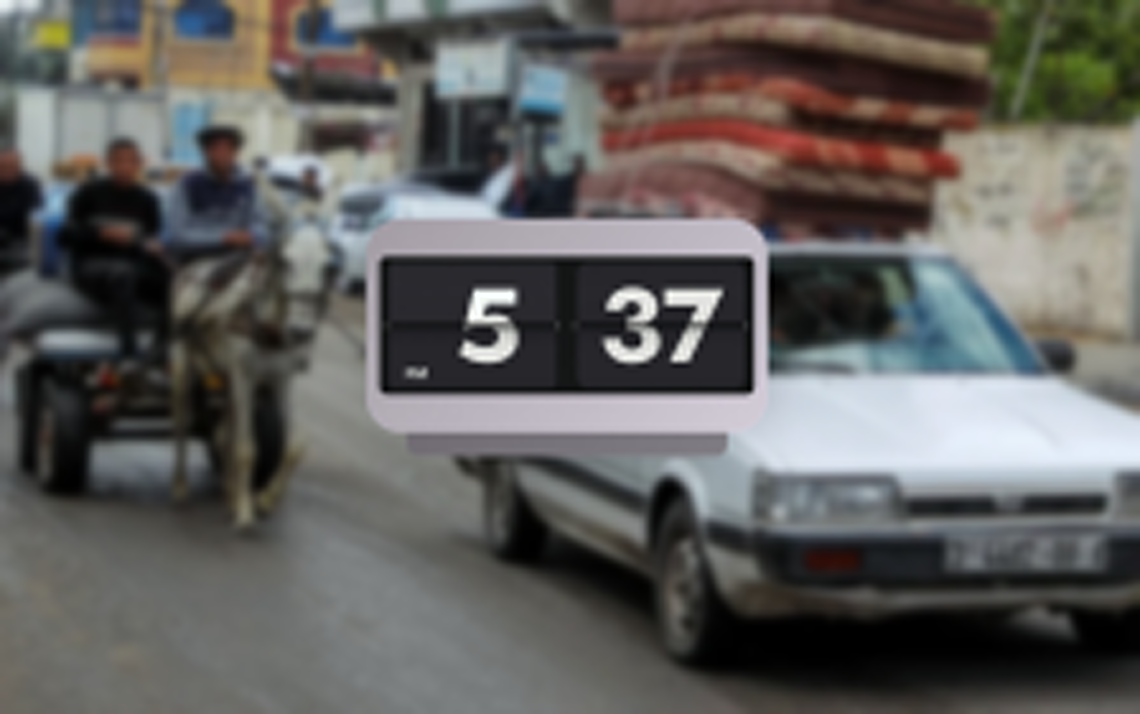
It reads 5.37
